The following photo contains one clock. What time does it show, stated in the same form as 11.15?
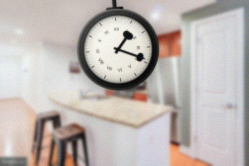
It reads 1.19
